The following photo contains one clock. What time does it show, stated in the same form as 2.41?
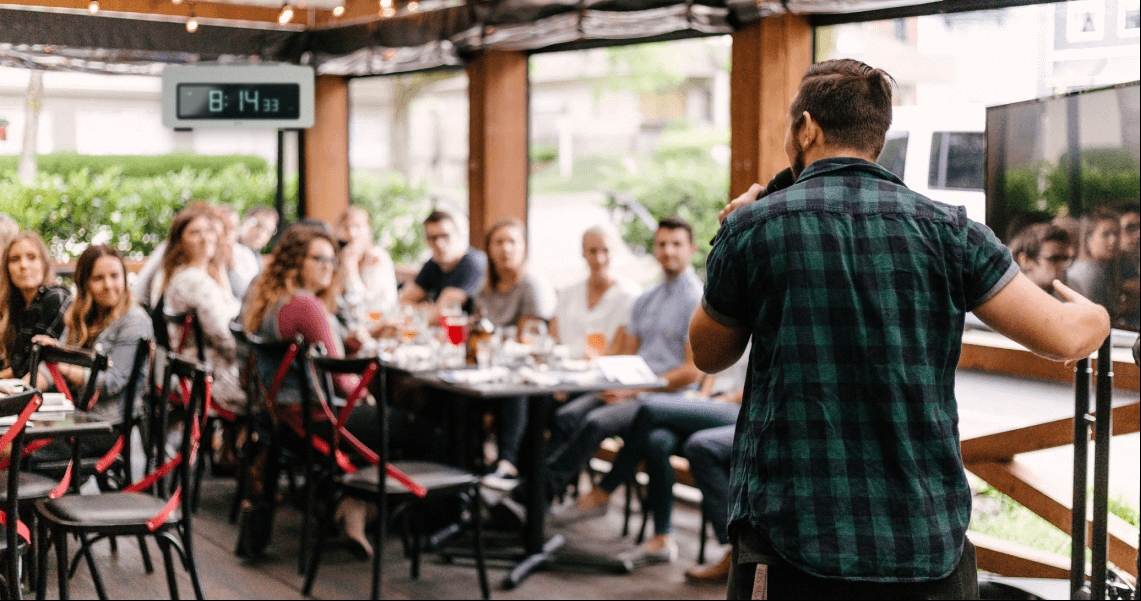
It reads 8.14
